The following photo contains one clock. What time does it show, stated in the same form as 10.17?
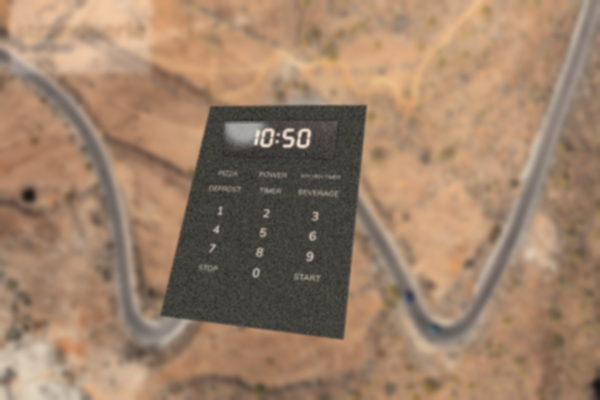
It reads 10.50
